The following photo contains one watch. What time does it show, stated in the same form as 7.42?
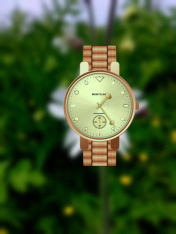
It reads 1.24
